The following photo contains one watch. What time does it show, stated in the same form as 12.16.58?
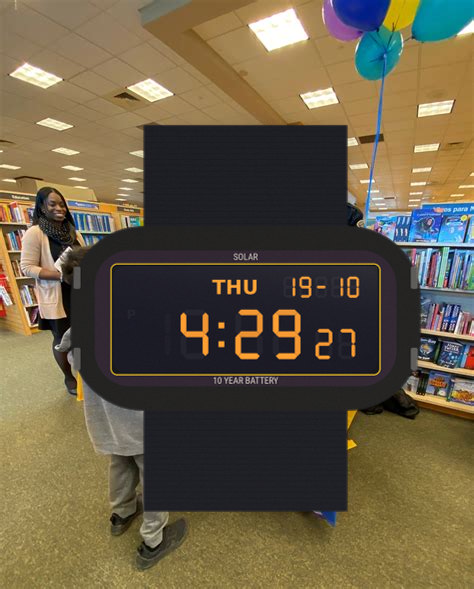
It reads 4.29.27
